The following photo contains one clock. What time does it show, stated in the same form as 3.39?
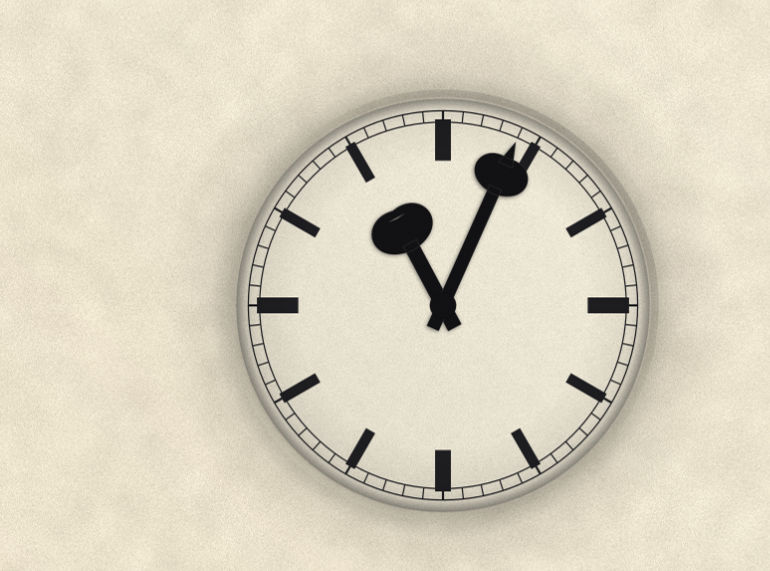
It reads 11.04
